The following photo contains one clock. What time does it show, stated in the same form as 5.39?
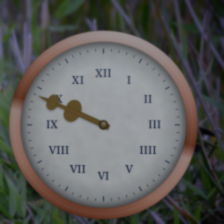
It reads 9.49
